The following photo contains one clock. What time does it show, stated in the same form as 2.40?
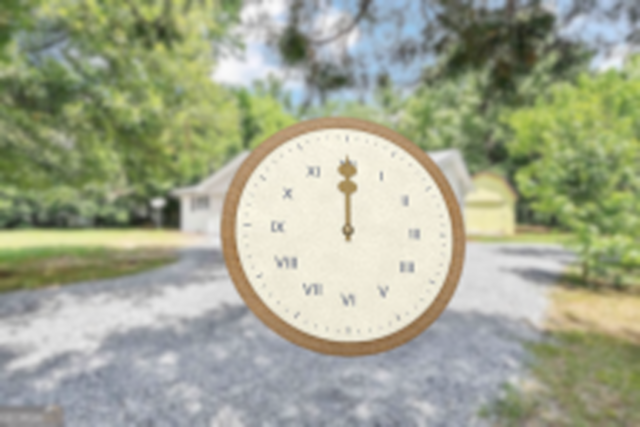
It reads 12.00
